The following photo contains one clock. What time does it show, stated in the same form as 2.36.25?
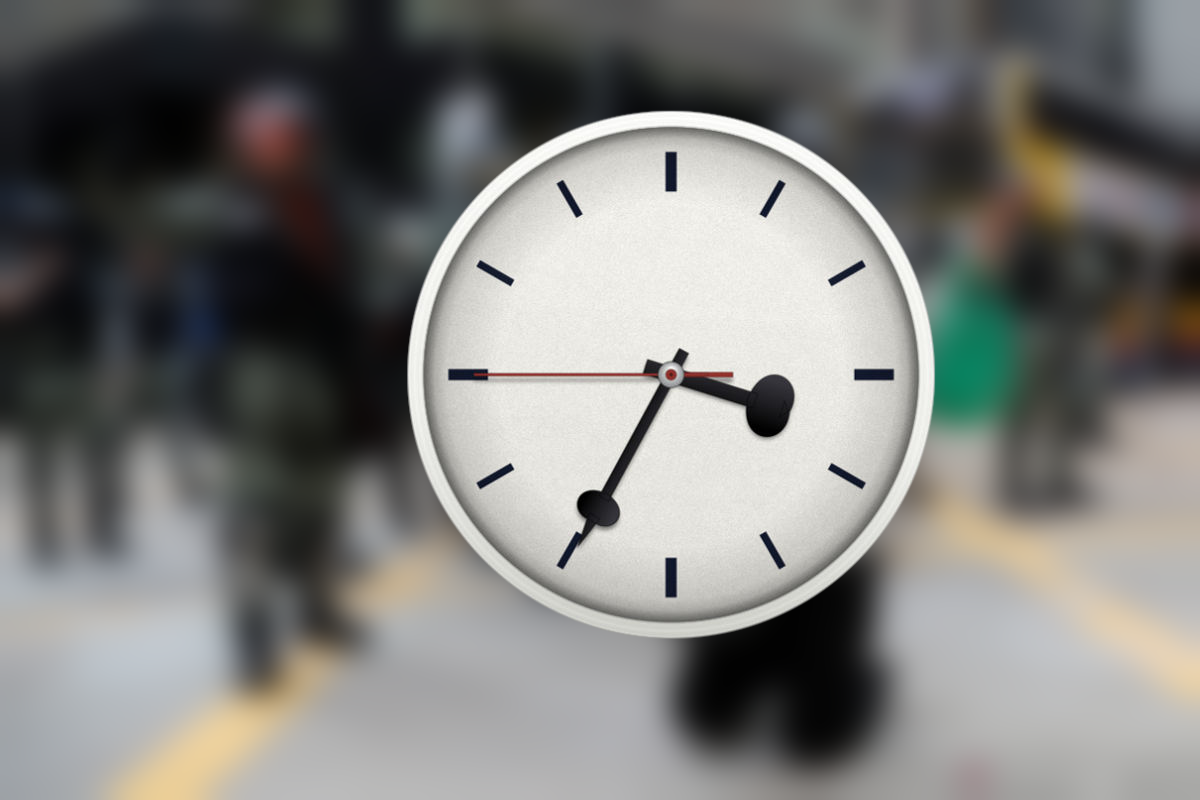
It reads 3.34.45
